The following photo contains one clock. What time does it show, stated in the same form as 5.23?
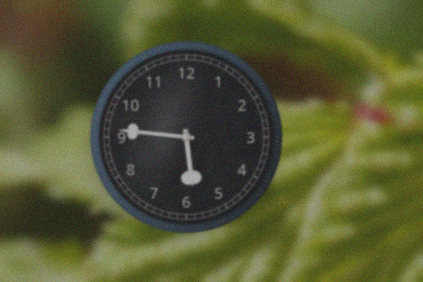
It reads 5.46
